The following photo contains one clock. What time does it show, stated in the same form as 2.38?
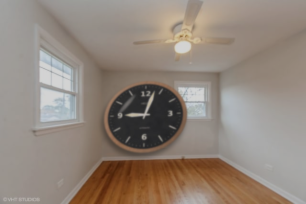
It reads 9.03
